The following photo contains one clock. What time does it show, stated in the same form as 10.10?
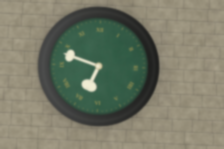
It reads 6.48
